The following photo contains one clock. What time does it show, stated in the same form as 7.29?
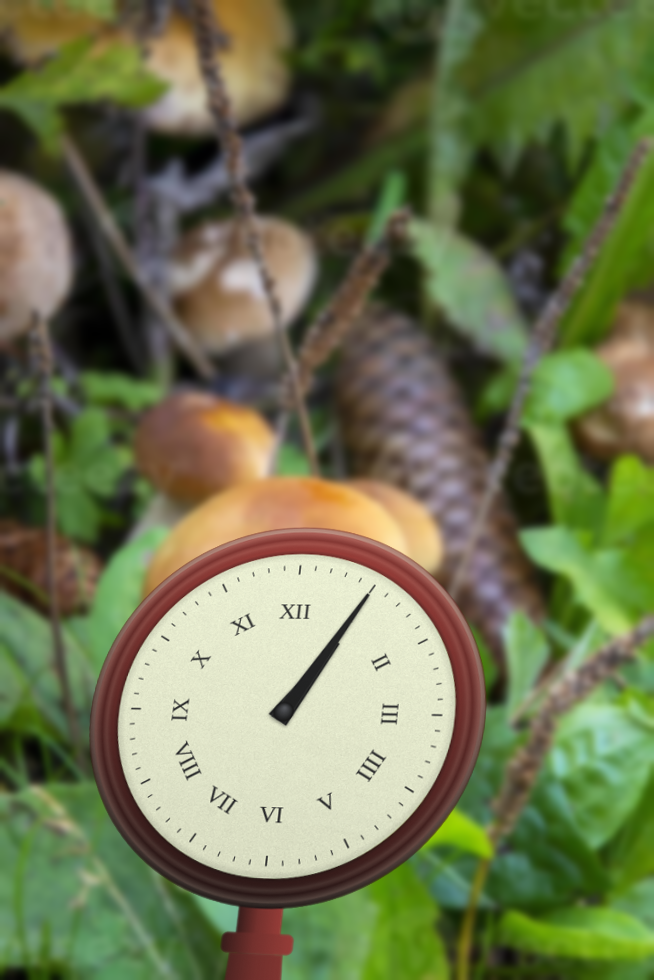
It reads 1.05
